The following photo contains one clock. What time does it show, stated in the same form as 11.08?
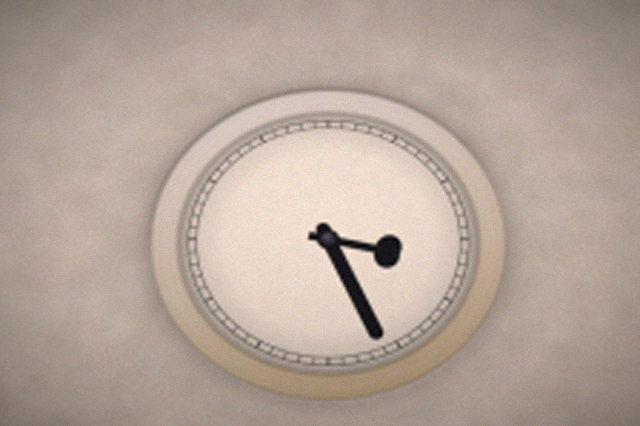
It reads 3.26
